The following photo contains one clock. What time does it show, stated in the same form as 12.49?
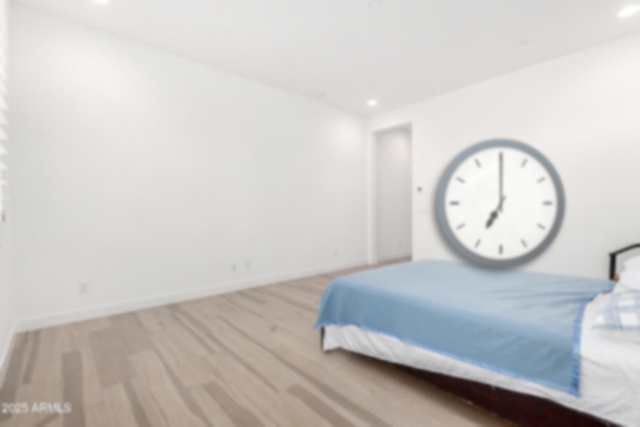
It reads 7.00
